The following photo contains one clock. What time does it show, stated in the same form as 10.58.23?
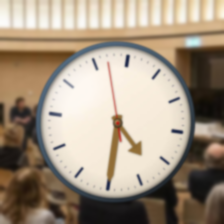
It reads 4.29.57
